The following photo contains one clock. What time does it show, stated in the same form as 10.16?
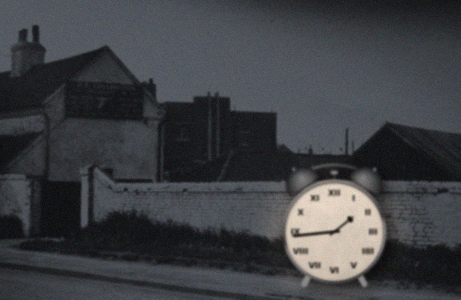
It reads 1.44
